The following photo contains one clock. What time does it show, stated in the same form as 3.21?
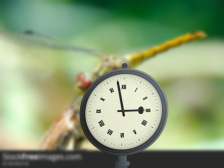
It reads 2.58
